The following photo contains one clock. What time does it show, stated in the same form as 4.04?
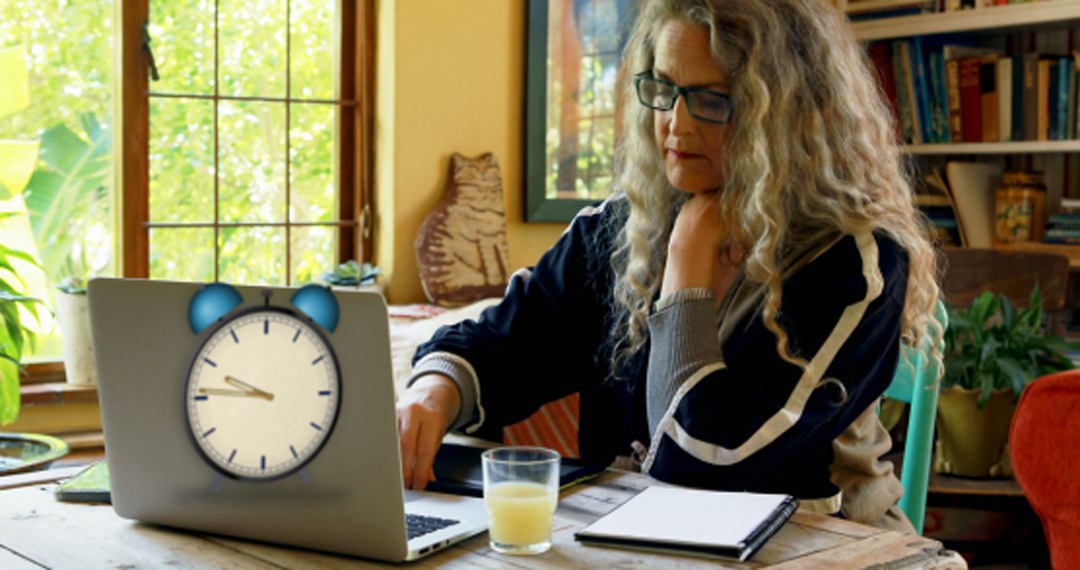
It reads 9.46
